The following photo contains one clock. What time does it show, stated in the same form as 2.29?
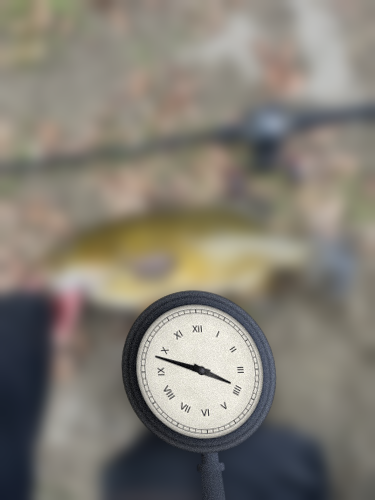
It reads 3.48
